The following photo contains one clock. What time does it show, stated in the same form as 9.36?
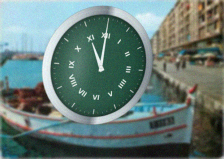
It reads 11.00
